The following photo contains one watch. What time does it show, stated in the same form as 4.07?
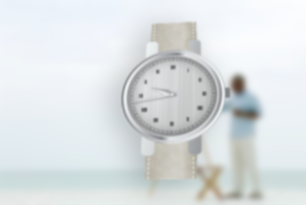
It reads 9.43
